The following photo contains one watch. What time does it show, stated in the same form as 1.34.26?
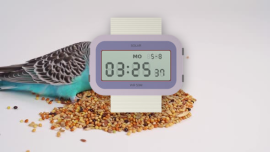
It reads 3.25.37
